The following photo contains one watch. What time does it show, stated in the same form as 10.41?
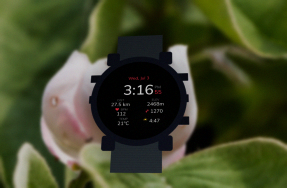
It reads 3.16
